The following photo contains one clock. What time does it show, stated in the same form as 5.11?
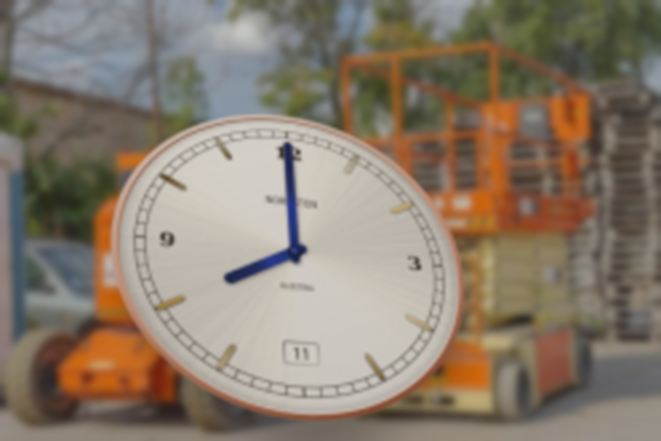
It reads 8.00
